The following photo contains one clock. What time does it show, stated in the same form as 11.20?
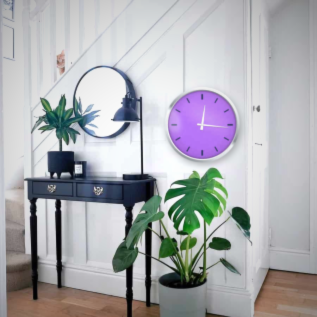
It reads 12.16
